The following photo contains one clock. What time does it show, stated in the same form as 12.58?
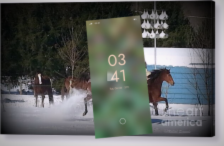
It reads 3.41
